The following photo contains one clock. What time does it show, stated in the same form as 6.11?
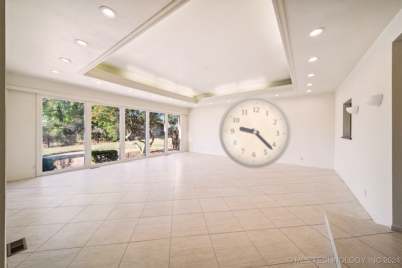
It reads 9.22
